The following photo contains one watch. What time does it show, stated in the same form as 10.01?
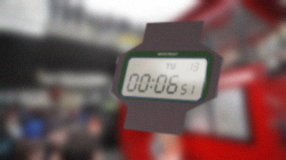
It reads 0.06
